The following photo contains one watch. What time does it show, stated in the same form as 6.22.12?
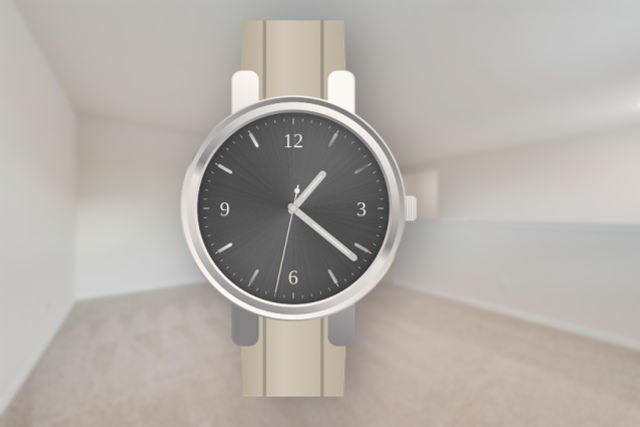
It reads 1.21.32
